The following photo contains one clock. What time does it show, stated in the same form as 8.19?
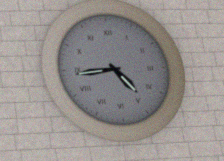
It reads 4.44
